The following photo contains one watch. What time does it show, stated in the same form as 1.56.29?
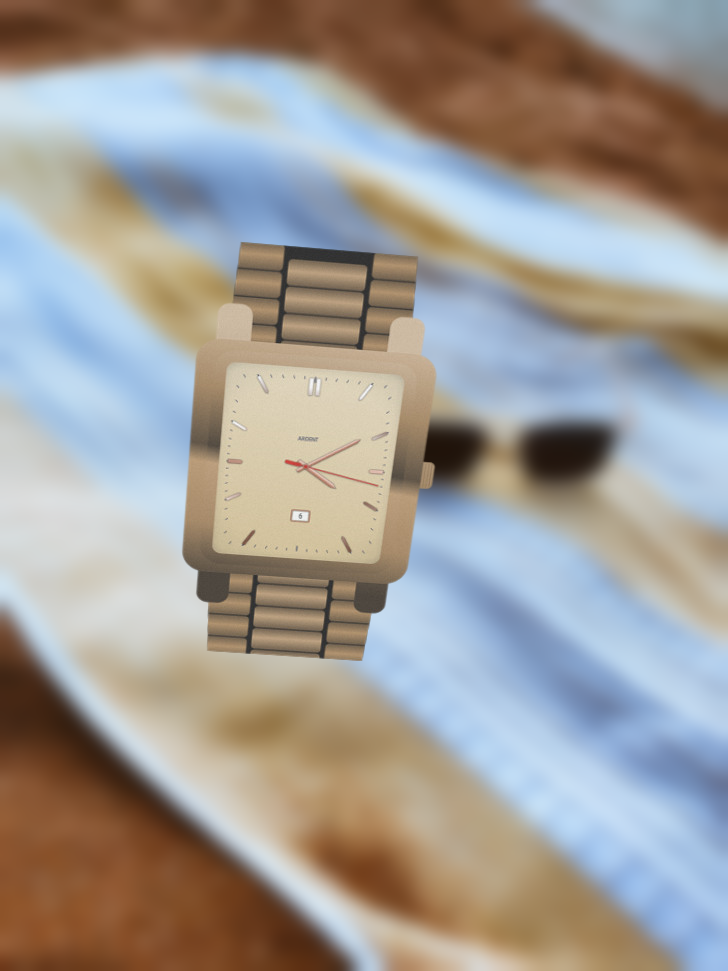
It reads 4.09.17
